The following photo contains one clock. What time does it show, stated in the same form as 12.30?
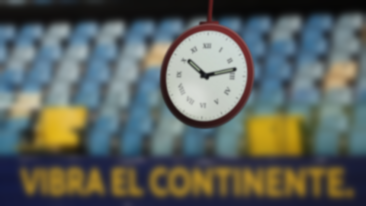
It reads 10.13
